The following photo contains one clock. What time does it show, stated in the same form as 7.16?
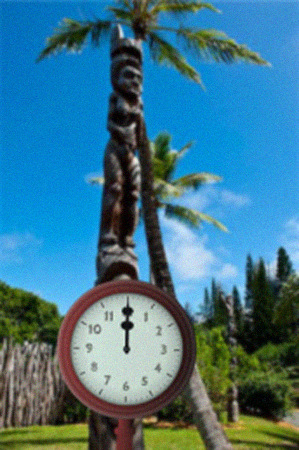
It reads 12.00
